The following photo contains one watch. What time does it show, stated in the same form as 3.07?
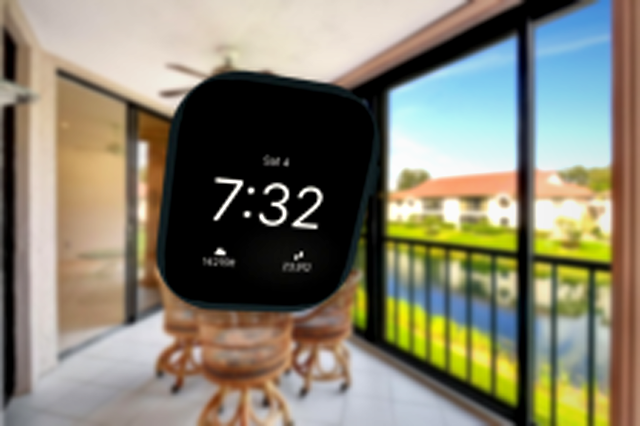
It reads 7.32
